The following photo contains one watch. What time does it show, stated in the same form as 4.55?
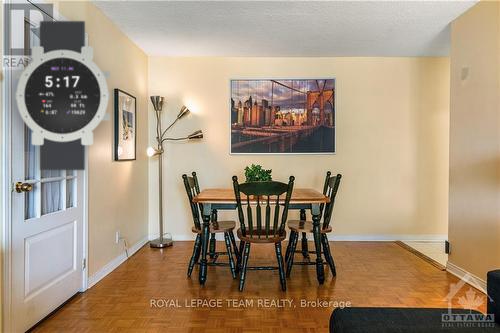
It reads 5.17
